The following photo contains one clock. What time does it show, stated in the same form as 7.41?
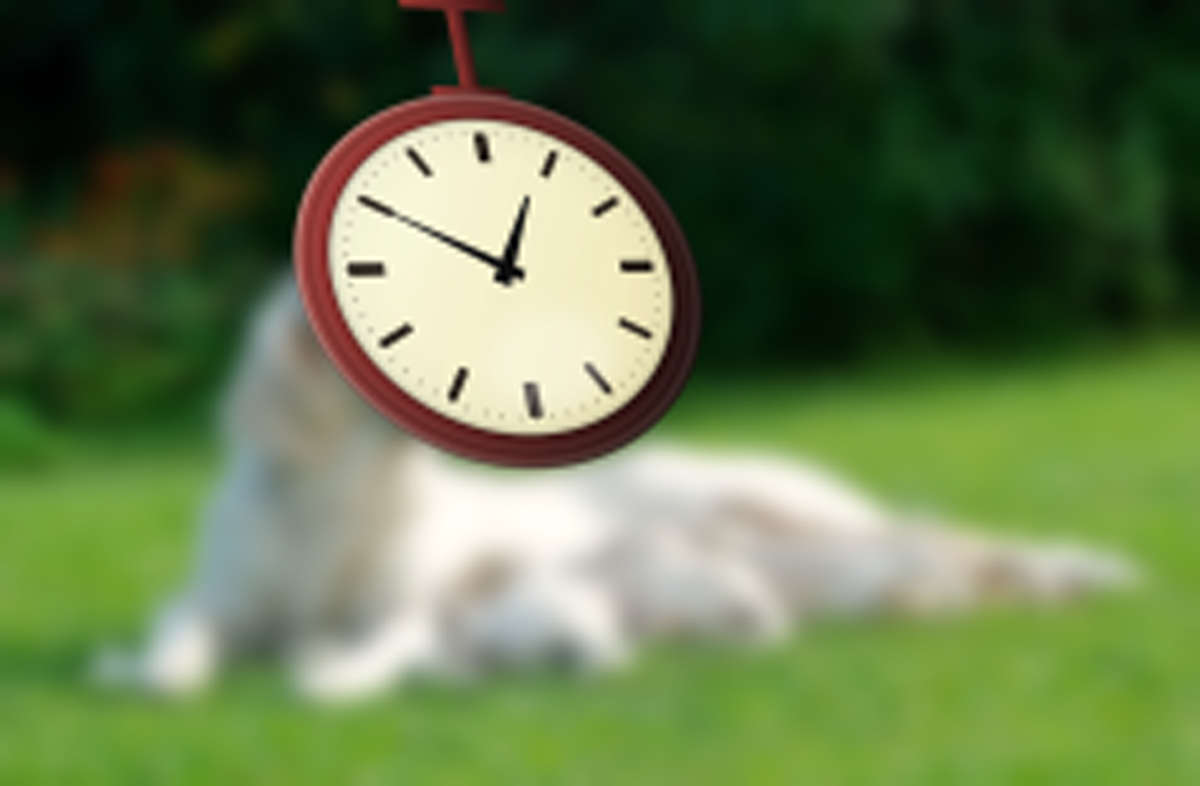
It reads 12.50
